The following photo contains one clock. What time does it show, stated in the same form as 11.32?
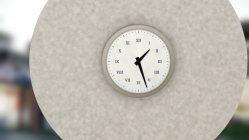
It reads 1.27
